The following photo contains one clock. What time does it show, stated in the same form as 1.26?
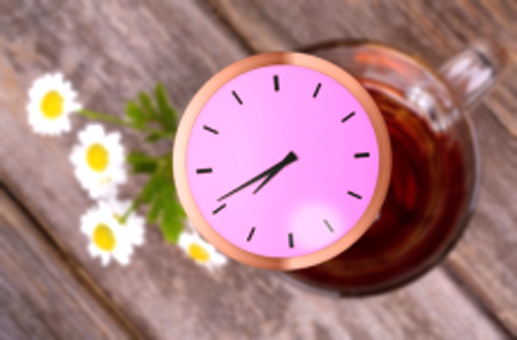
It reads 7.41
